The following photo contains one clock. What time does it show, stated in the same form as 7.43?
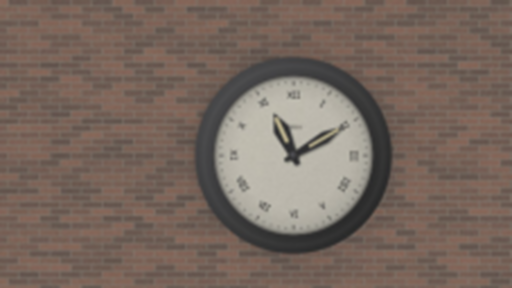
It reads 11.10
